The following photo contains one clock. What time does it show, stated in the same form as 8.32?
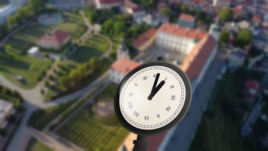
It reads 1.01
